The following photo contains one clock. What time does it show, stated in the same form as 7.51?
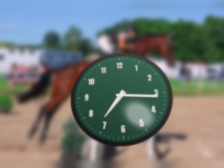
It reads 7.16
